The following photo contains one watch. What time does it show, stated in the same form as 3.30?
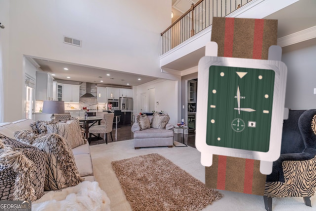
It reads 2.59
